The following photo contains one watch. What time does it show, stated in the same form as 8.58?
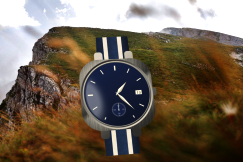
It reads 1.23
